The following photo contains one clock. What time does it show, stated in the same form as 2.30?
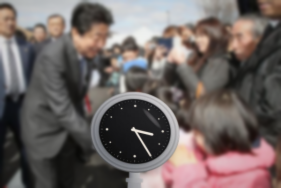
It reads 3.25
